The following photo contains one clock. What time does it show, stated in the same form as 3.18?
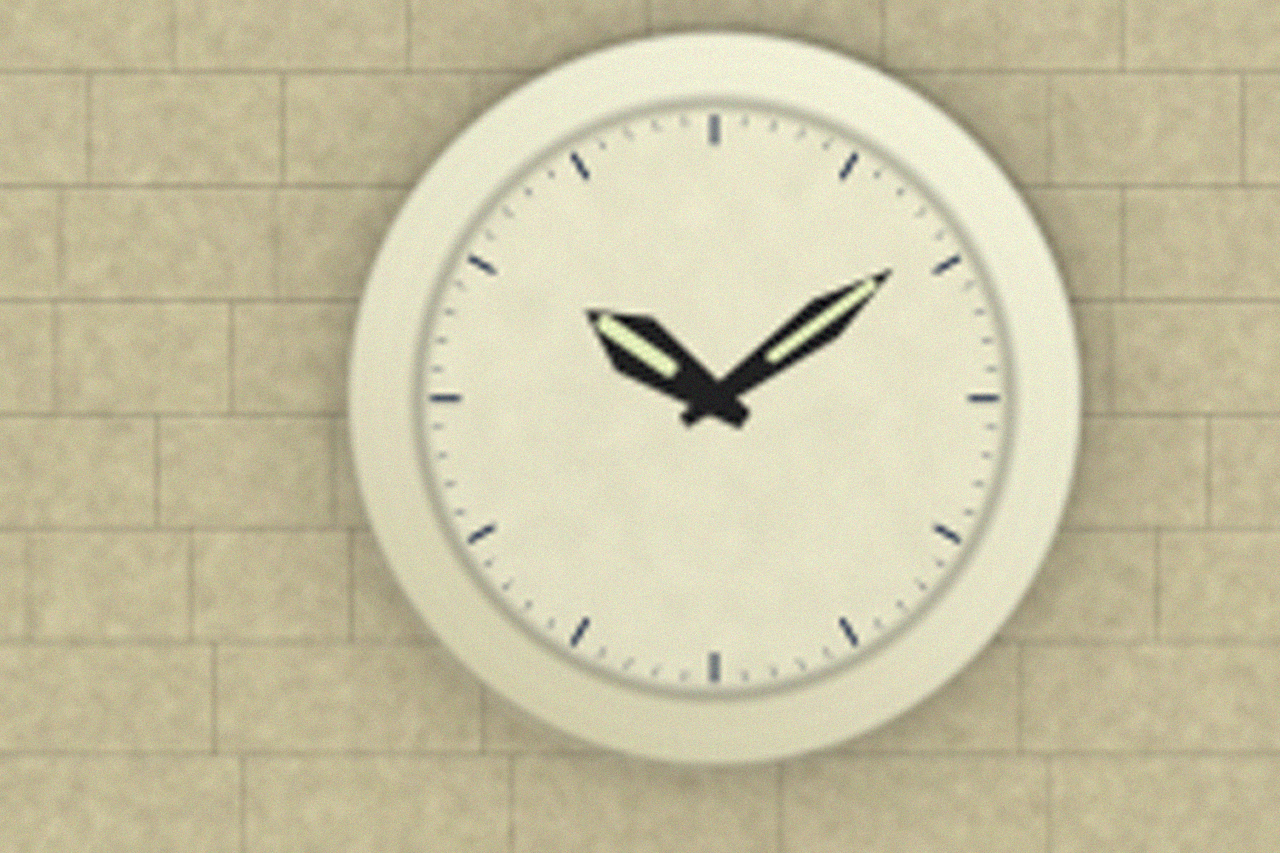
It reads 10.09
